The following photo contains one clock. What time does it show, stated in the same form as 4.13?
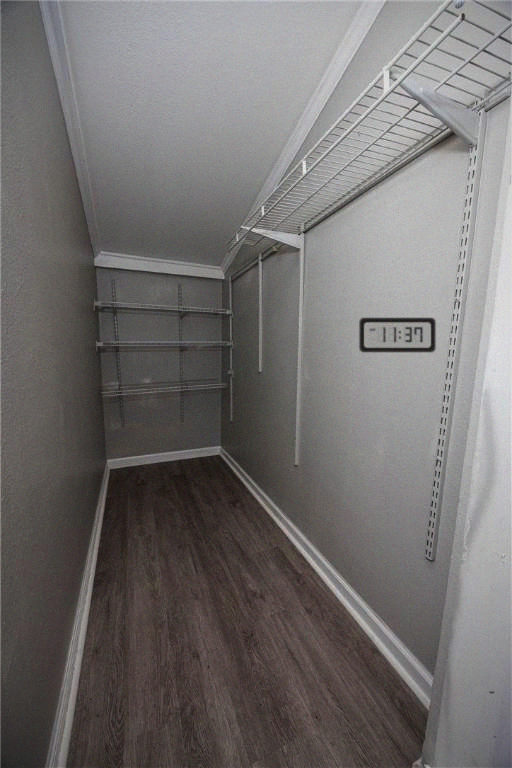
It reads 11.37
